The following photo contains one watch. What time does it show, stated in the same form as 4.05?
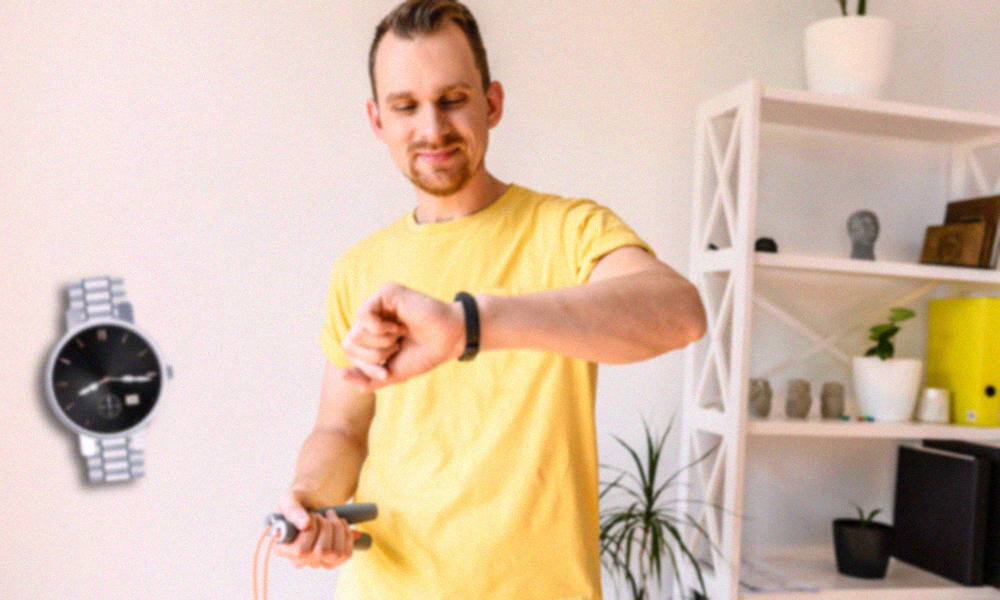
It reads 8.16
